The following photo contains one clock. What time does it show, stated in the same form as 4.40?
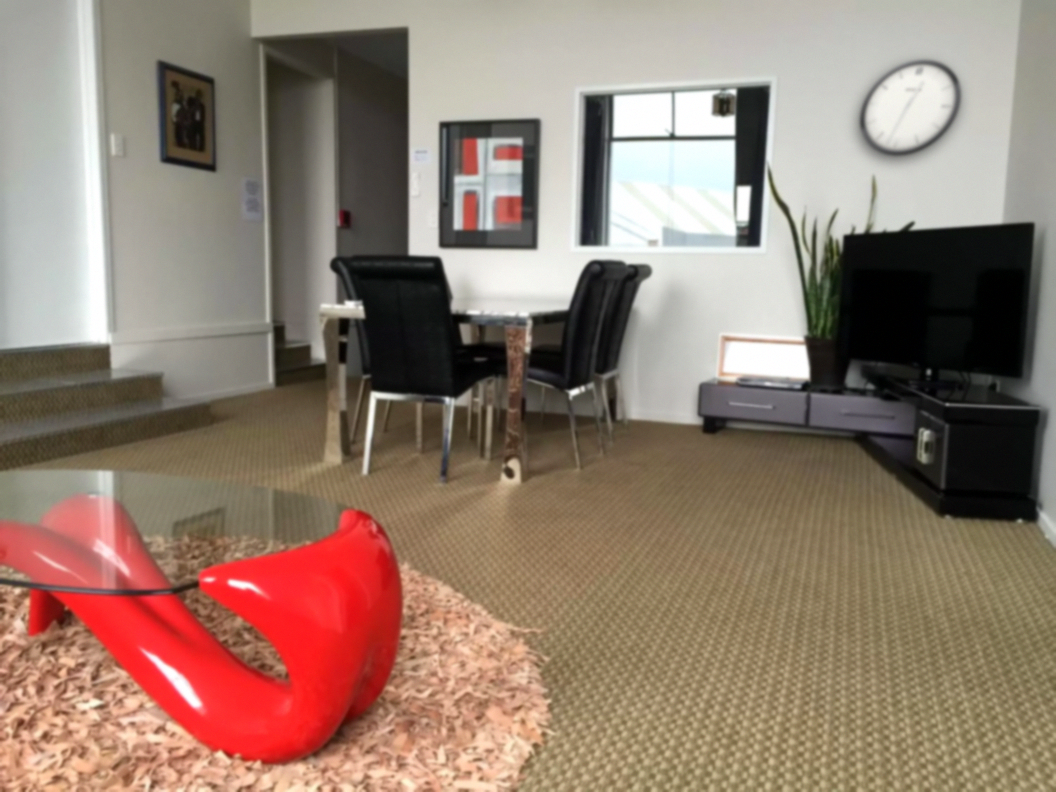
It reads 12.32
